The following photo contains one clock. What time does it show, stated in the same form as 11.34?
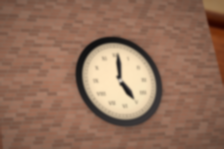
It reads 5.01
